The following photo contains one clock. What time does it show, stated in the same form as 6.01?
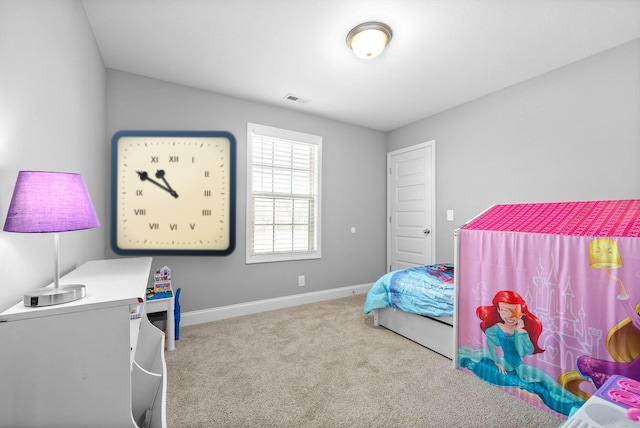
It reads 10.50
